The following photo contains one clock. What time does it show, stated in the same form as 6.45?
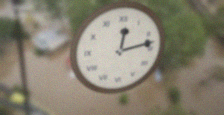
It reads 12.13
